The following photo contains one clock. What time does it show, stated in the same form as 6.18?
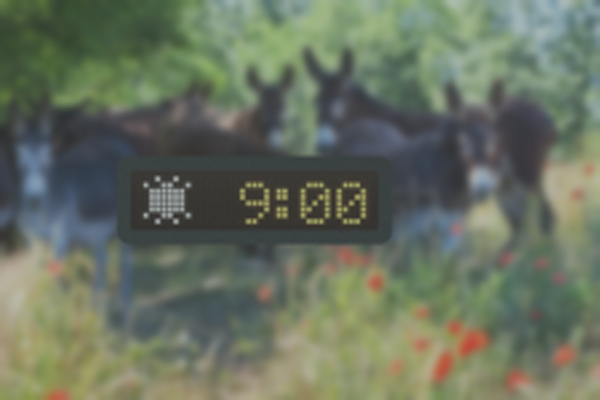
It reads 9.00
